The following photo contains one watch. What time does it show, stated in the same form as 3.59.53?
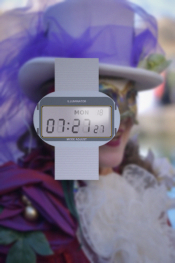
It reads 7.27.27
